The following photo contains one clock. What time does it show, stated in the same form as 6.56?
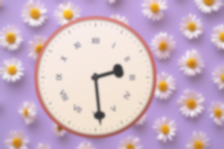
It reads 2.29
